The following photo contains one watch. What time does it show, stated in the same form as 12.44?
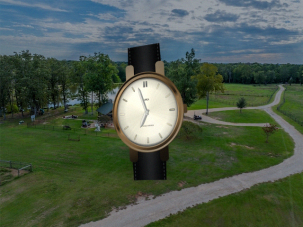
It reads 6.57
